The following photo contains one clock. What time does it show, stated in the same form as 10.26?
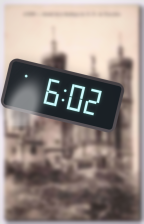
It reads 6.02
